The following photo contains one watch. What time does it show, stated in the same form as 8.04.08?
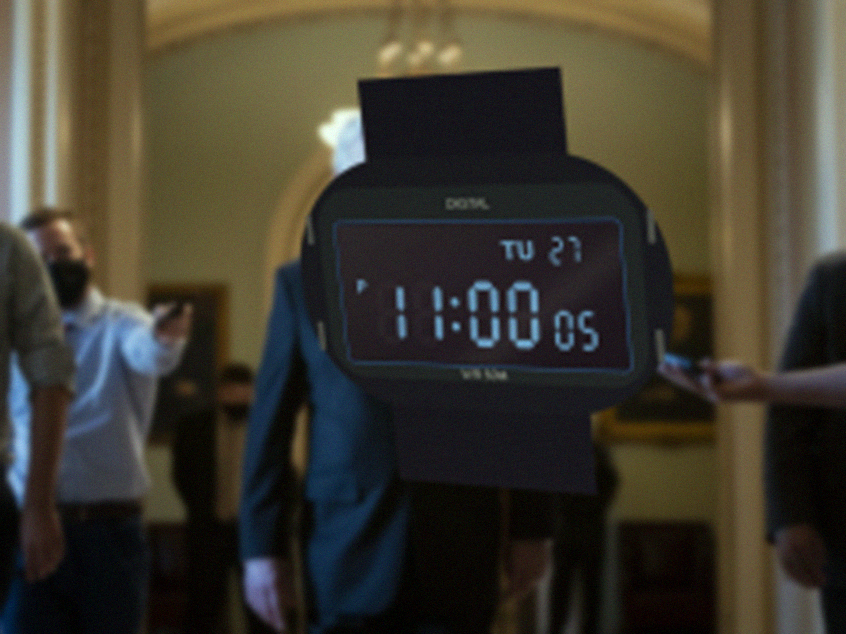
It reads 11.00.05
